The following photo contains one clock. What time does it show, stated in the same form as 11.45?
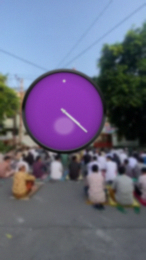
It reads 4.22
